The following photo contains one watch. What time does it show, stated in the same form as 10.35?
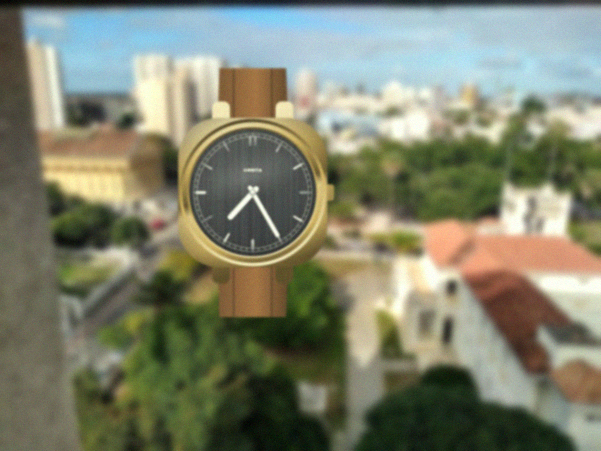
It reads 7.25
